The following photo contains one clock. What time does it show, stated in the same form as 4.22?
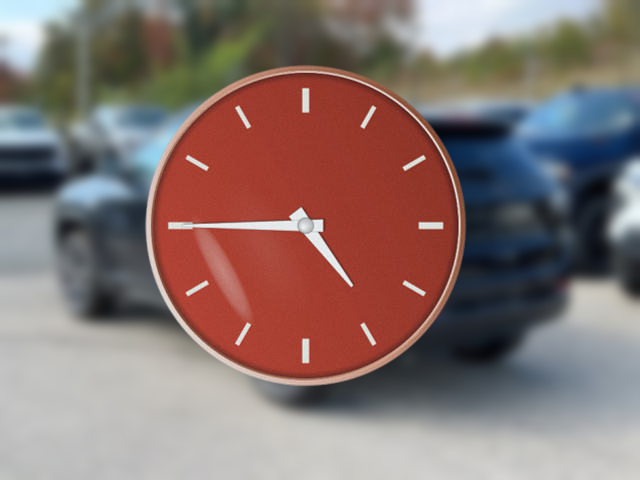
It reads 4.45
